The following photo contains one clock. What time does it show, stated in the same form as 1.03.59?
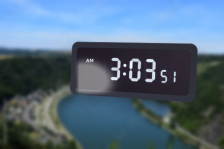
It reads 3.03.51
